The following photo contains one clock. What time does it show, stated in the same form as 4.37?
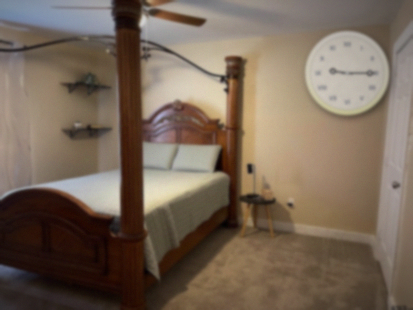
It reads 9.15
